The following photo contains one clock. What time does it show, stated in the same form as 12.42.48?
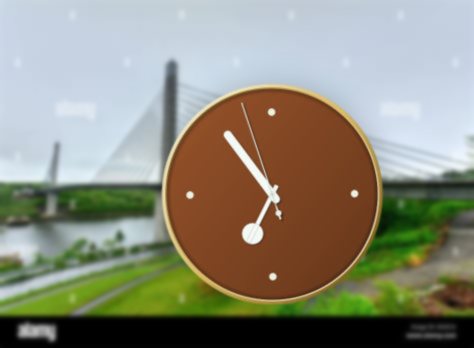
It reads 6.53.57
